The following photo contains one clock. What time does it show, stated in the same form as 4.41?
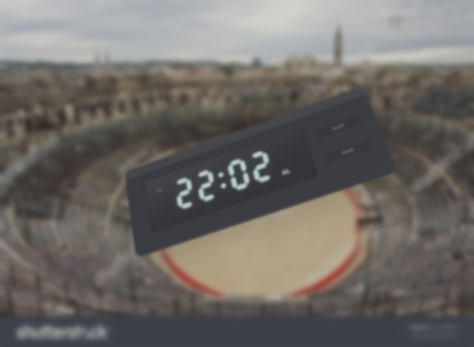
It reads 22.02
